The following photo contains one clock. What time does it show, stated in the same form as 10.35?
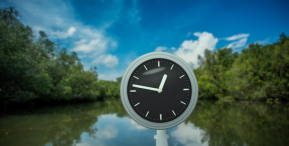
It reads 12.47
